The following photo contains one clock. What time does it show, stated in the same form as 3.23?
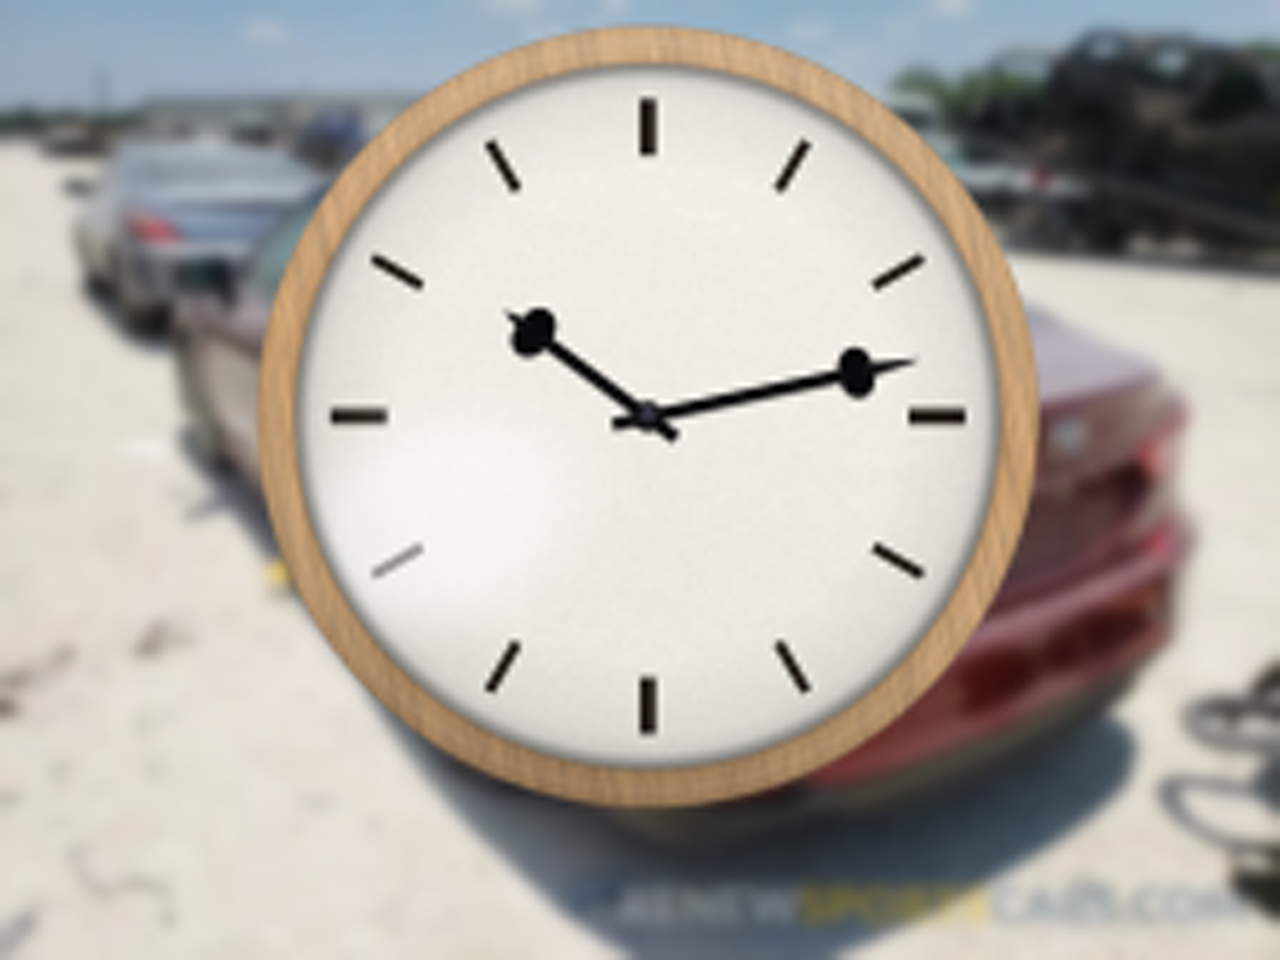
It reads 10.13
